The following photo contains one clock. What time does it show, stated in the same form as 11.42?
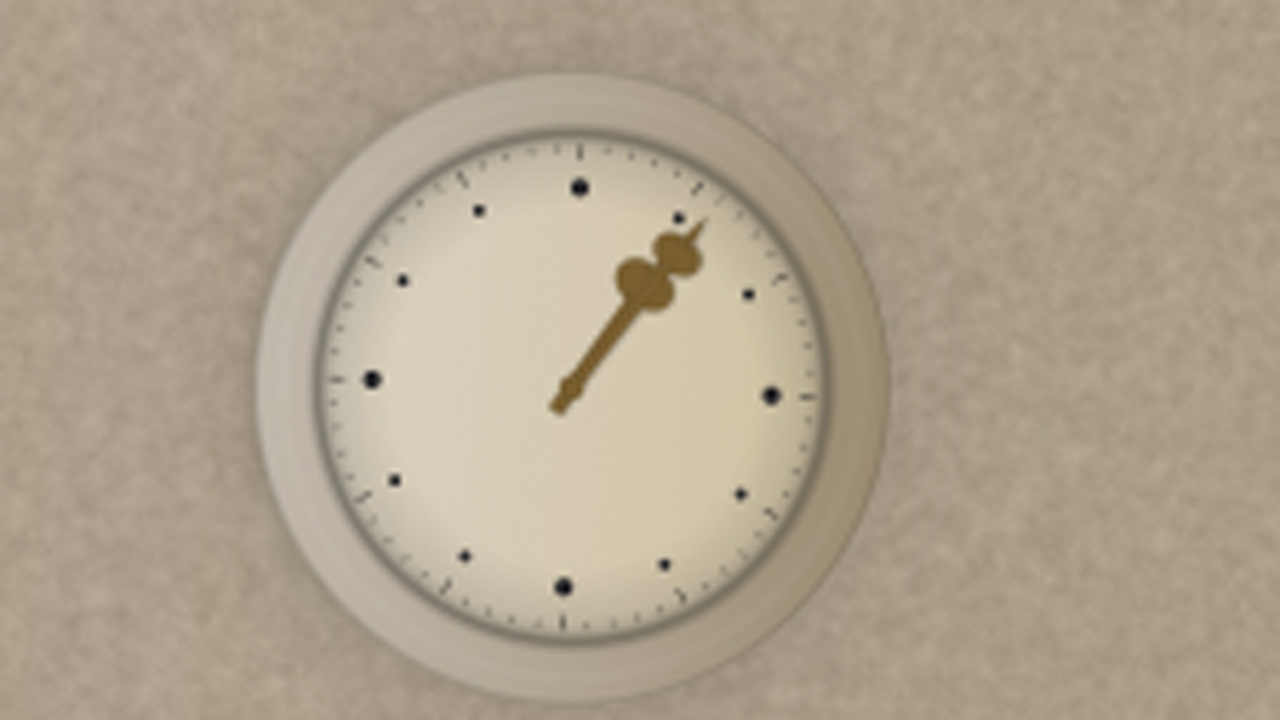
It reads 1.06
